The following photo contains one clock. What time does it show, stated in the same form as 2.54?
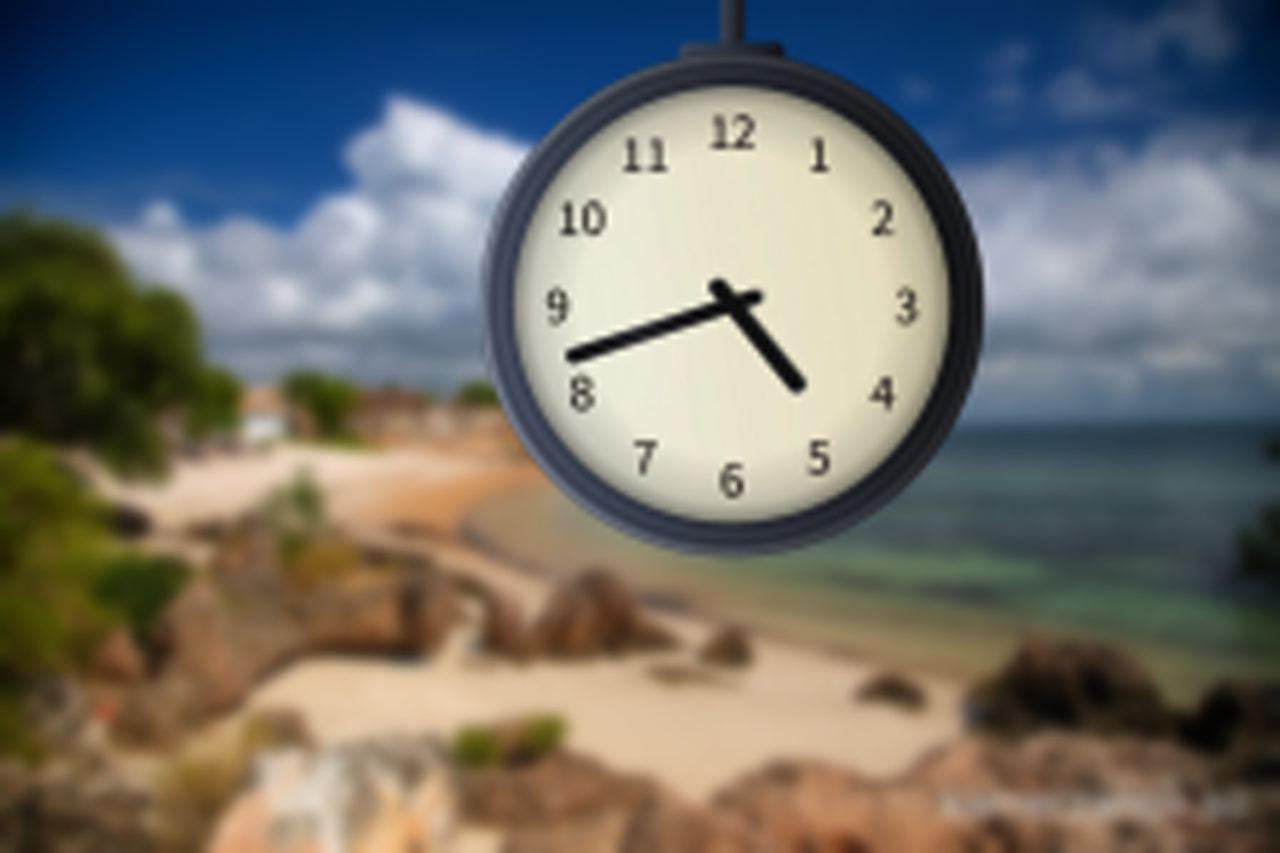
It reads 4.42
